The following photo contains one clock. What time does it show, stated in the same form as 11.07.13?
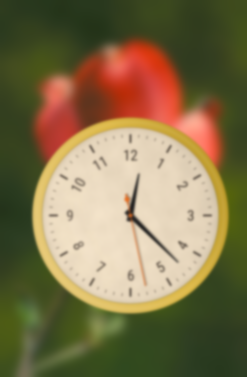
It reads 12.22.28
